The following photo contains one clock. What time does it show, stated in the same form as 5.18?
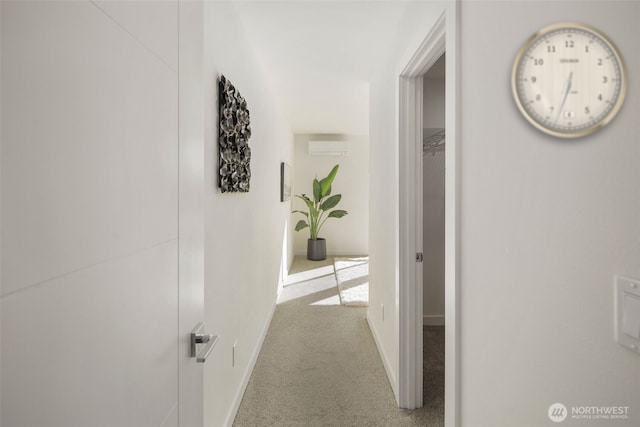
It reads 6.33
